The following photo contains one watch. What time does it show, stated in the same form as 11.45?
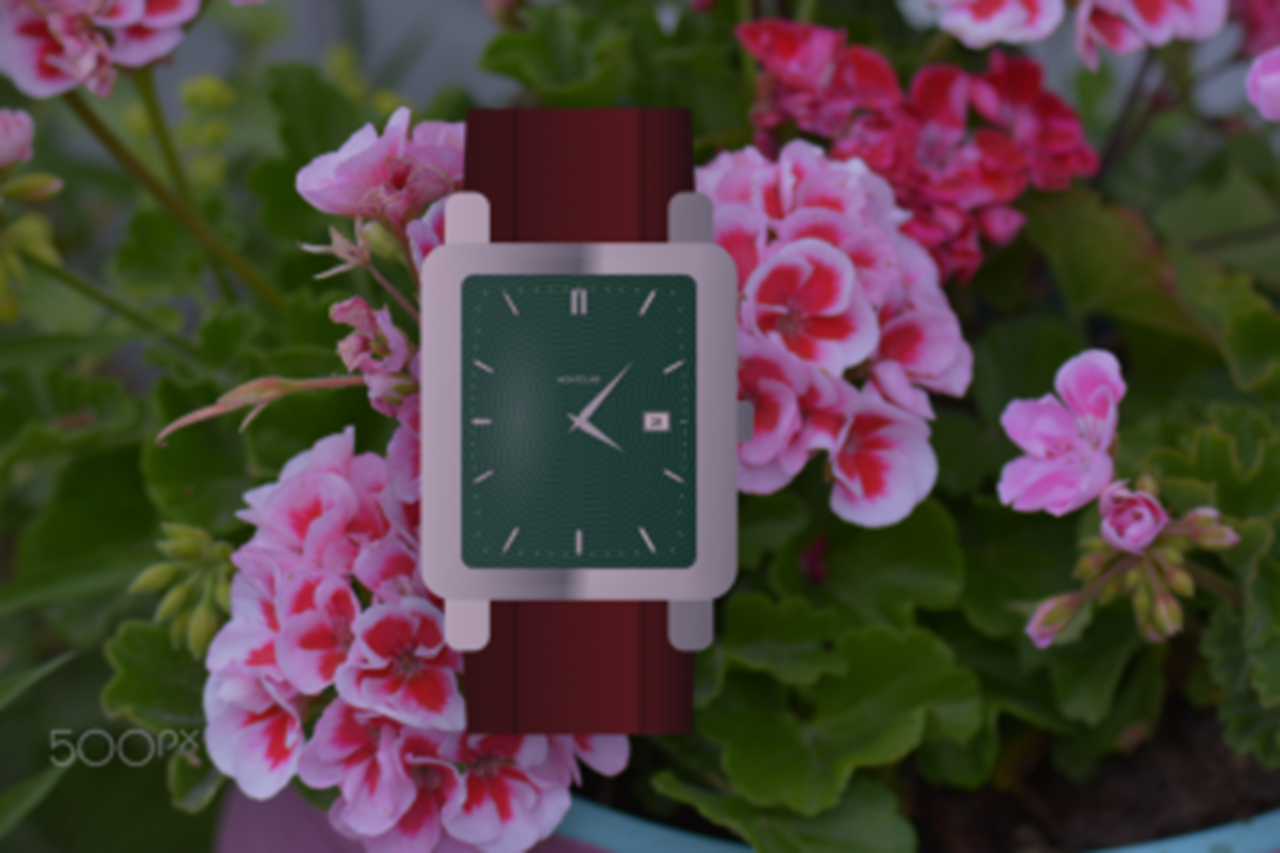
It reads 4.07
